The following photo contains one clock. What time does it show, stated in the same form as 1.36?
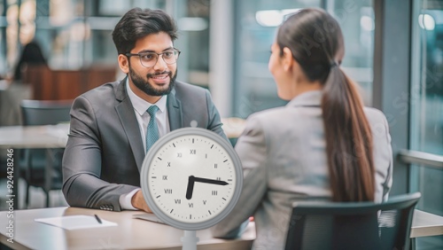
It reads 6.16
